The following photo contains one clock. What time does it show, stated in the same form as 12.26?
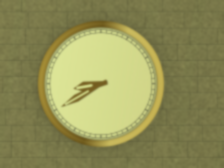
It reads 8.40
